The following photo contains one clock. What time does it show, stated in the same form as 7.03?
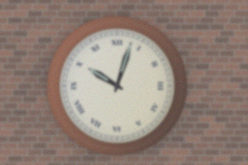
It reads 10.03
